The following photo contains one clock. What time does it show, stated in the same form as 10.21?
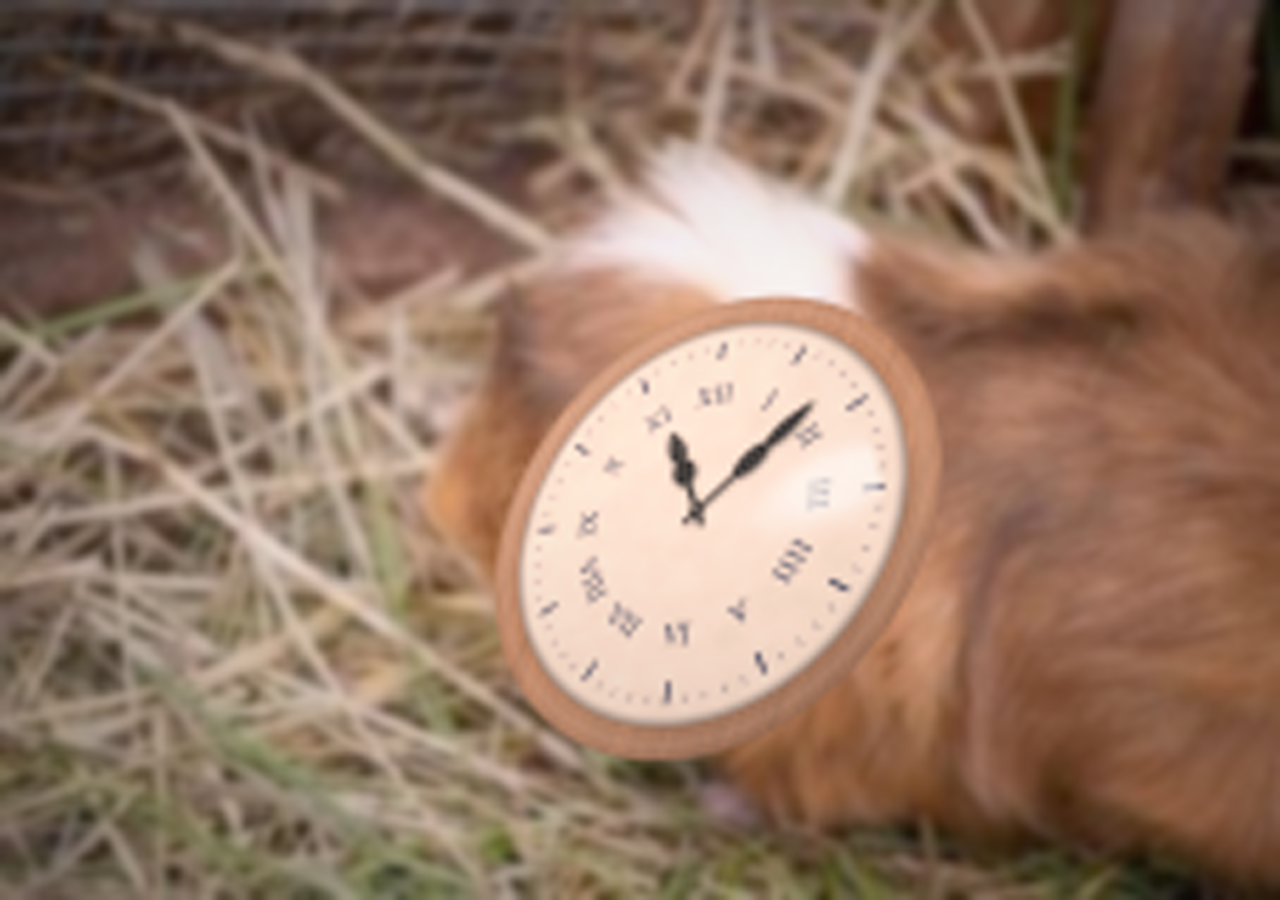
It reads 11.08
